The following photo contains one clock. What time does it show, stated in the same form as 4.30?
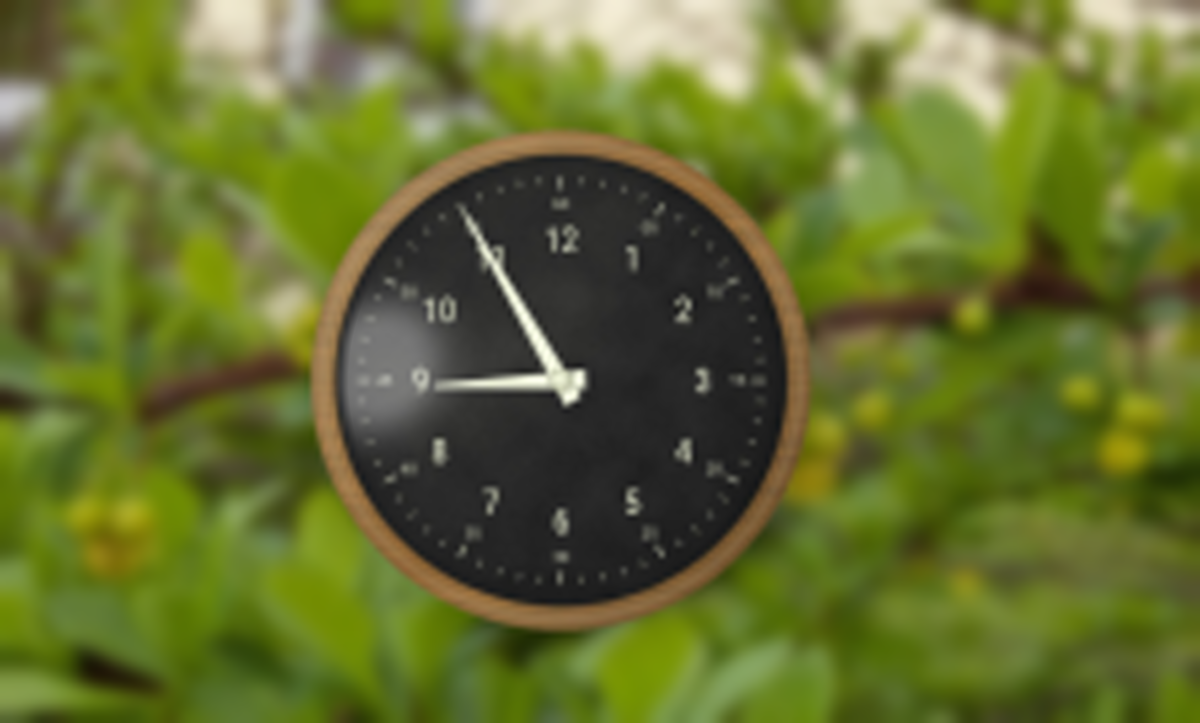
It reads 8.55
